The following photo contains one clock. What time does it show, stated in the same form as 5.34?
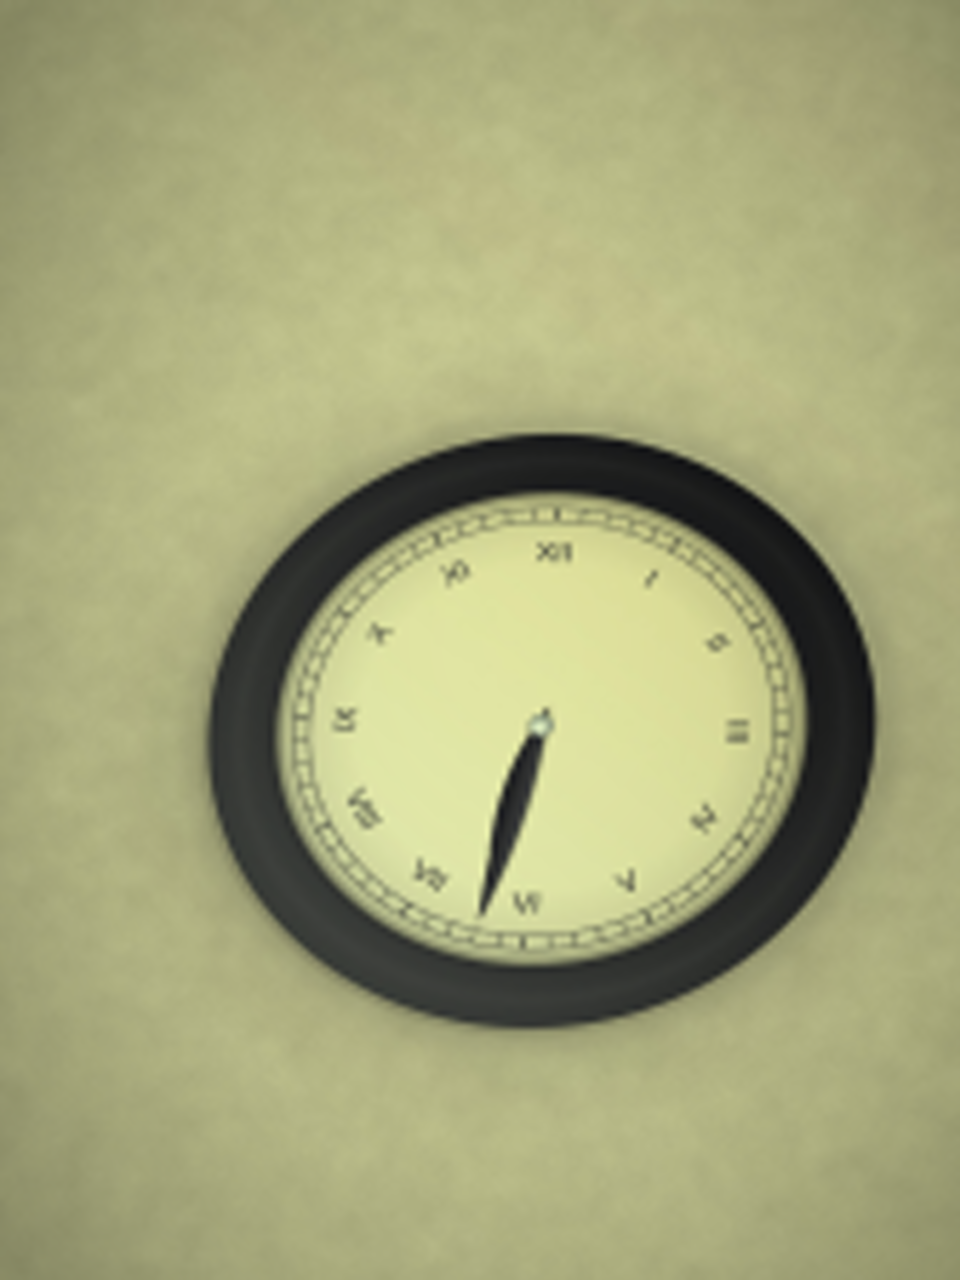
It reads 6.32
